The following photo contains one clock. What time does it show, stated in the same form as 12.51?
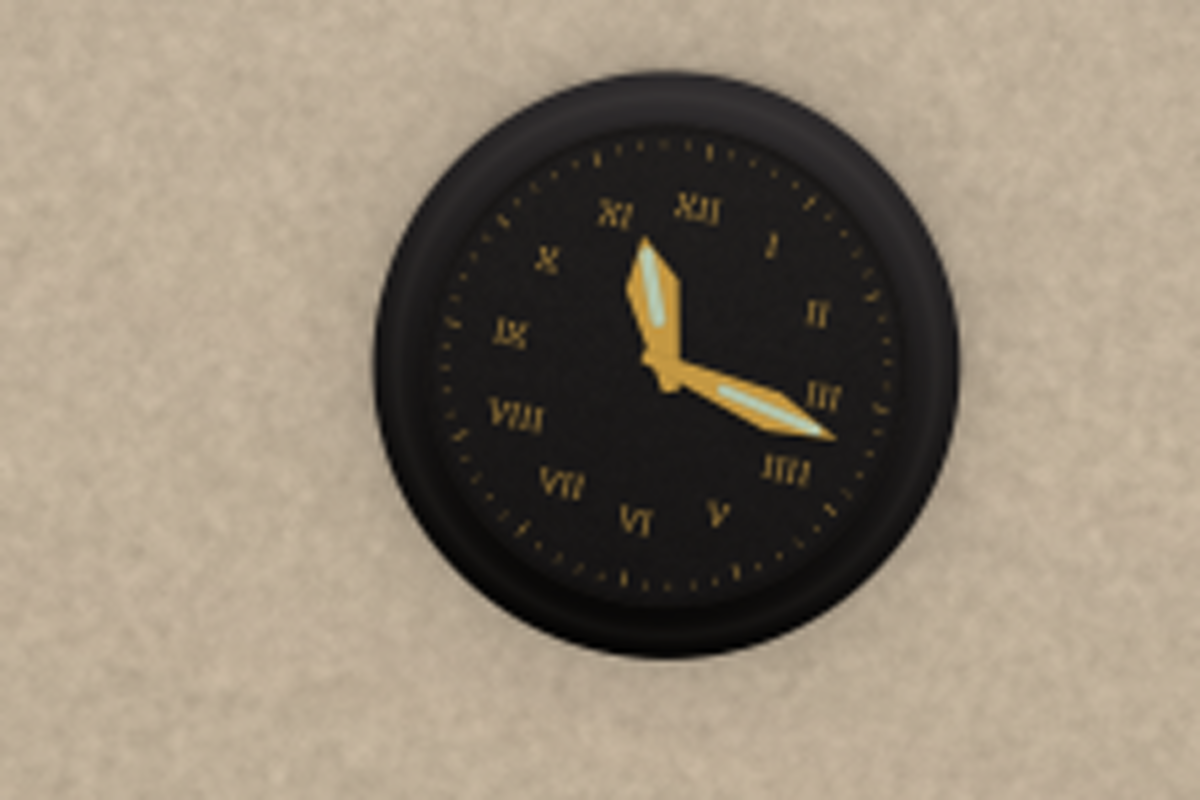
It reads 11.17
